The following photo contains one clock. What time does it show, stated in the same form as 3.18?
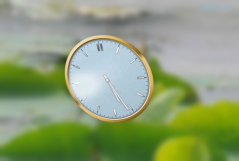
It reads 5.26
